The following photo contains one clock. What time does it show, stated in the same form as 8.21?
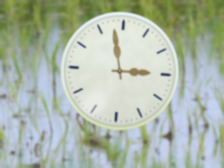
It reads 2.58
